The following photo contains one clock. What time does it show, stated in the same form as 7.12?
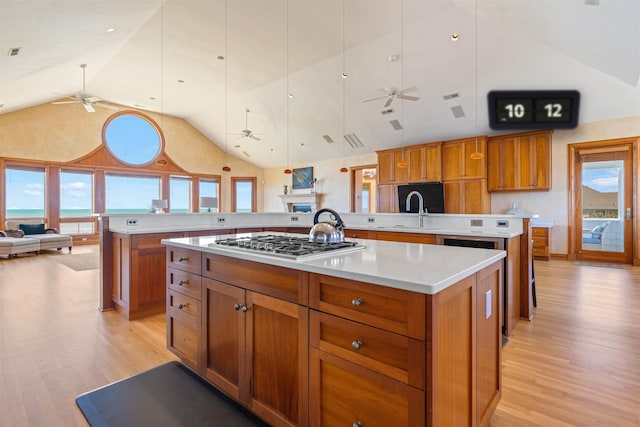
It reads 10.12
